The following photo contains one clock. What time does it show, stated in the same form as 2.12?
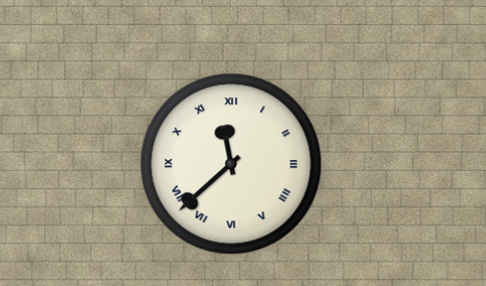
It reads 11.38
